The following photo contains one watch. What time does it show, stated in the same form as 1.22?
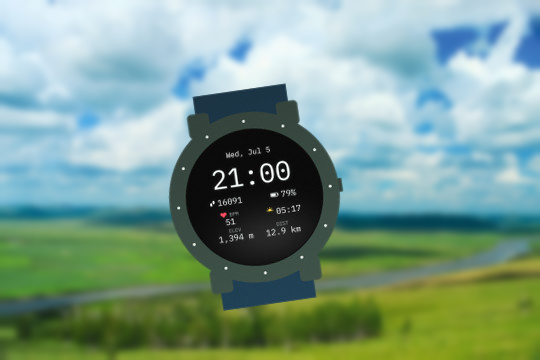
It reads 21.00
